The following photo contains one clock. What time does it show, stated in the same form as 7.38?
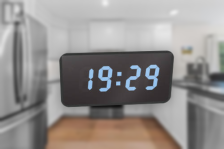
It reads 19.29
